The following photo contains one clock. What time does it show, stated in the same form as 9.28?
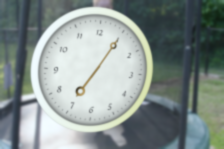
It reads 7.05
